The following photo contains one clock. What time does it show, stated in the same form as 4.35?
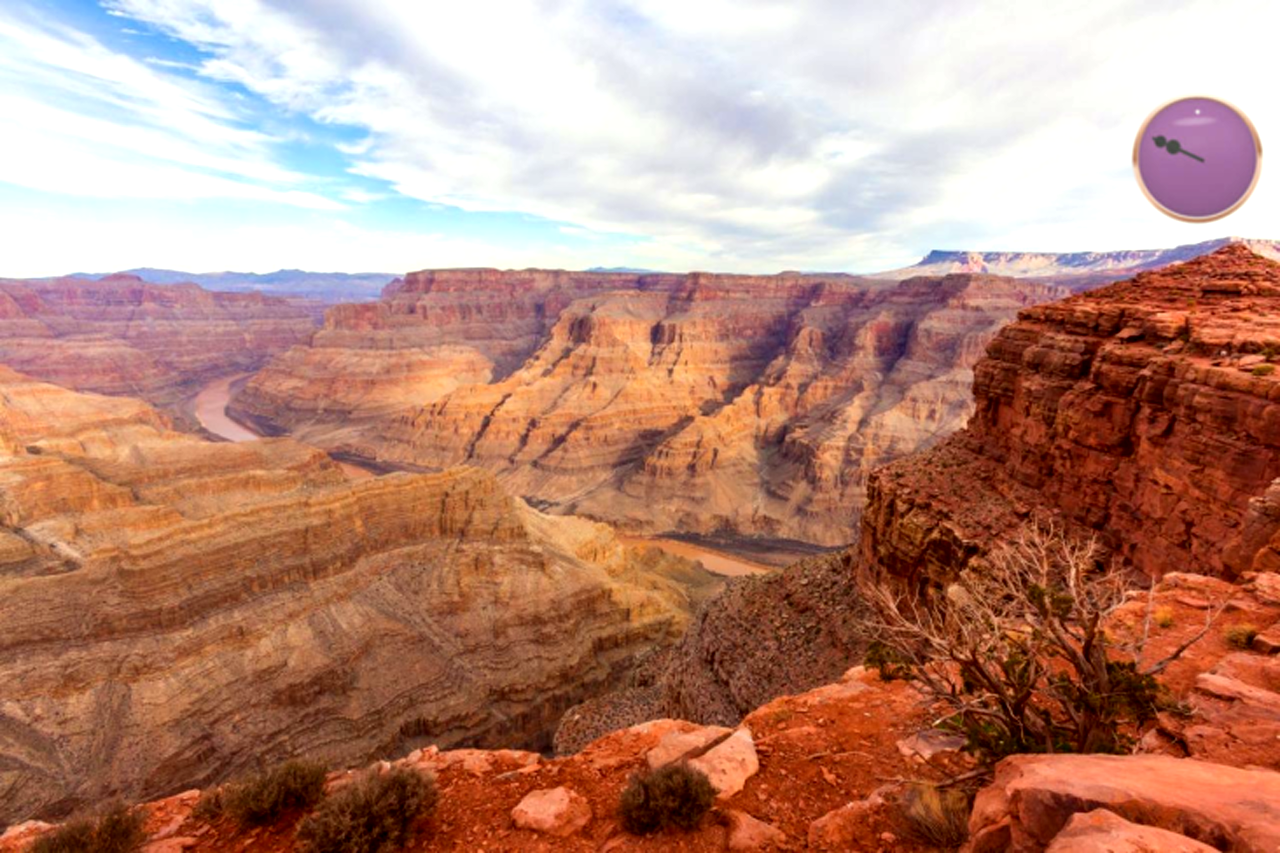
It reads 9.49
